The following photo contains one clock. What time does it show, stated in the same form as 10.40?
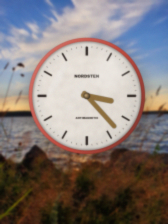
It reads 3.23
